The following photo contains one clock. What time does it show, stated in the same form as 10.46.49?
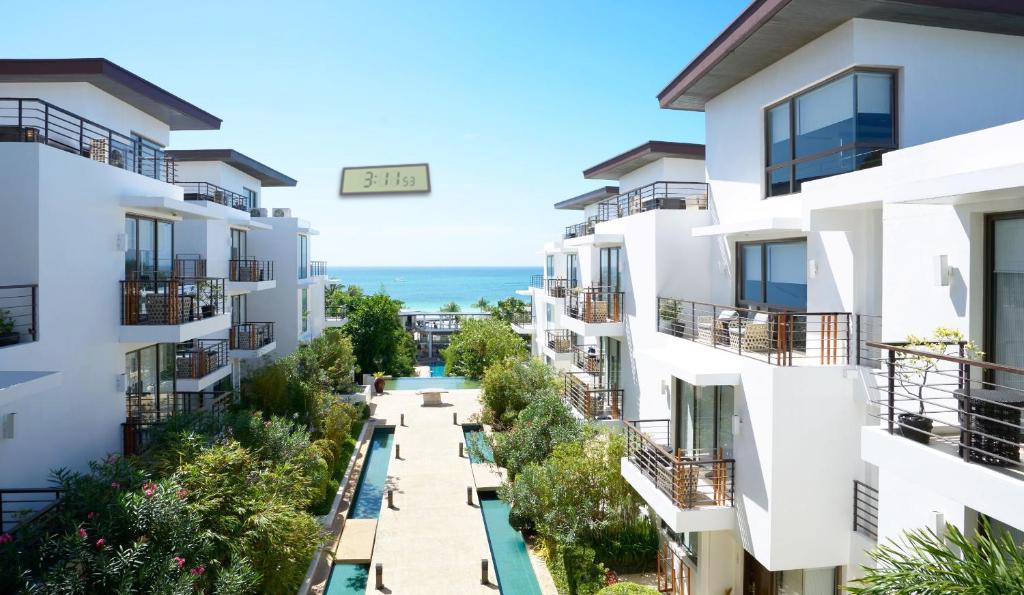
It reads 3.11.53
